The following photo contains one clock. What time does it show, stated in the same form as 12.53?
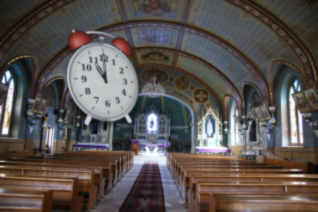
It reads 11.00
